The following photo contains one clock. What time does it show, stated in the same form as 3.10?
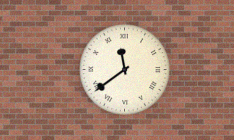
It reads 11.39
